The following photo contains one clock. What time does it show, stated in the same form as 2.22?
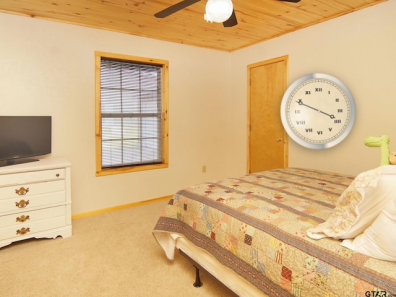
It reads 3.49
